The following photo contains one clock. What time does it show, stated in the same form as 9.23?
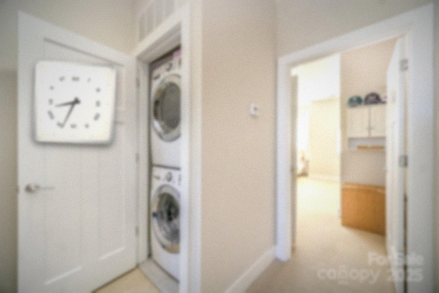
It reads 8.34
